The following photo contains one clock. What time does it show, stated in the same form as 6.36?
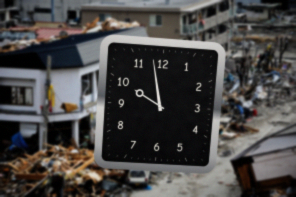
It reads 9.58
